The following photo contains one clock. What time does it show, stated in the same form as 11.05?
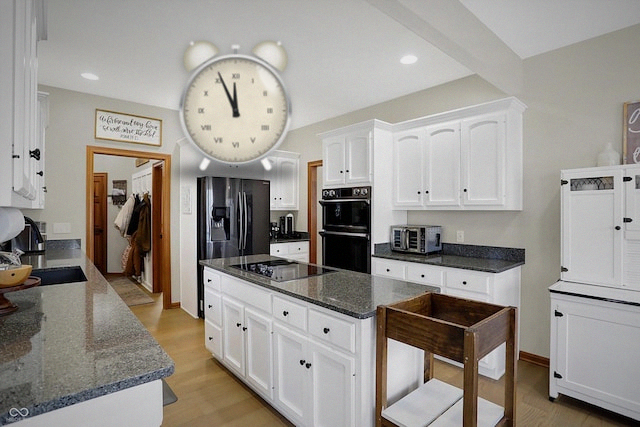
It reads 11.56
